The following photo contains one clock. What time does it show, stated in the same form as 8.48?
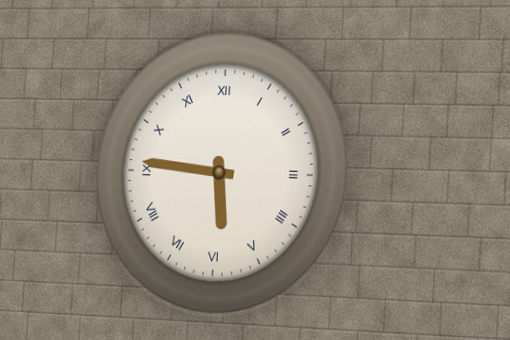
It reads 5.46
